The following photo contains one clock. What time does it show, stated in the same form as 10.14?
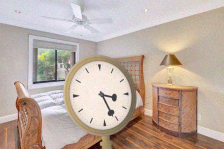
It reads 3.26
